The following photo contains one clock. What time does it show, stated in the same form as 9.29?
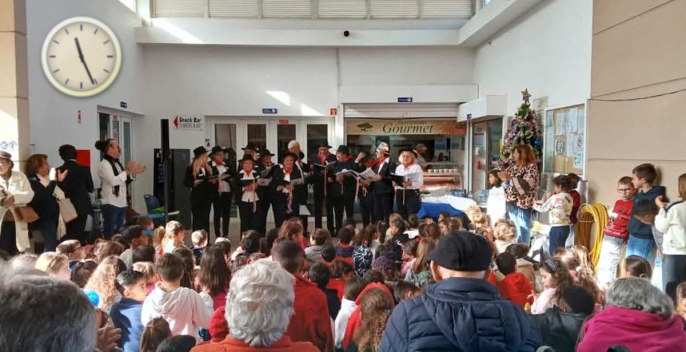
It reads 11.26
